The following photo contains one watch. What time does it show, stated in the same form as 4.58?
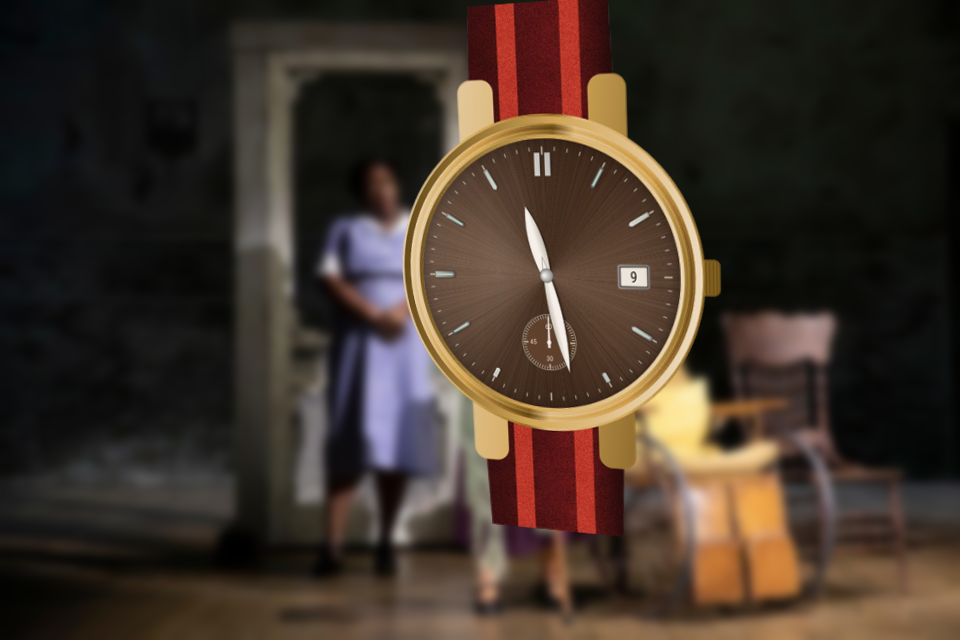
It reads 11.28
